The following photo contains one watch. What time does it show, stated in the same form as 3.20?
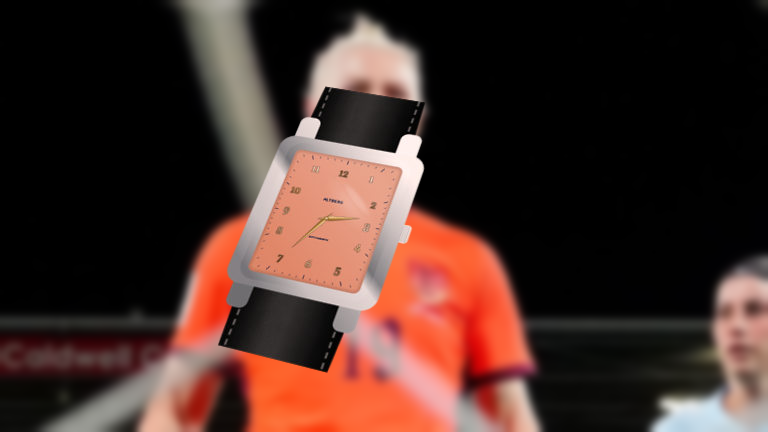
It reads 2.35
